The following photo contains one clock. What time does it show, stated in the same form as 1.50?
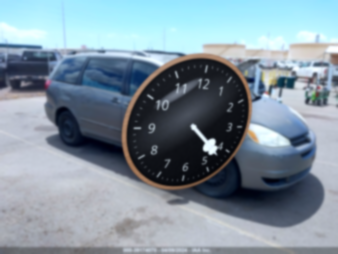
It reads 4.22
